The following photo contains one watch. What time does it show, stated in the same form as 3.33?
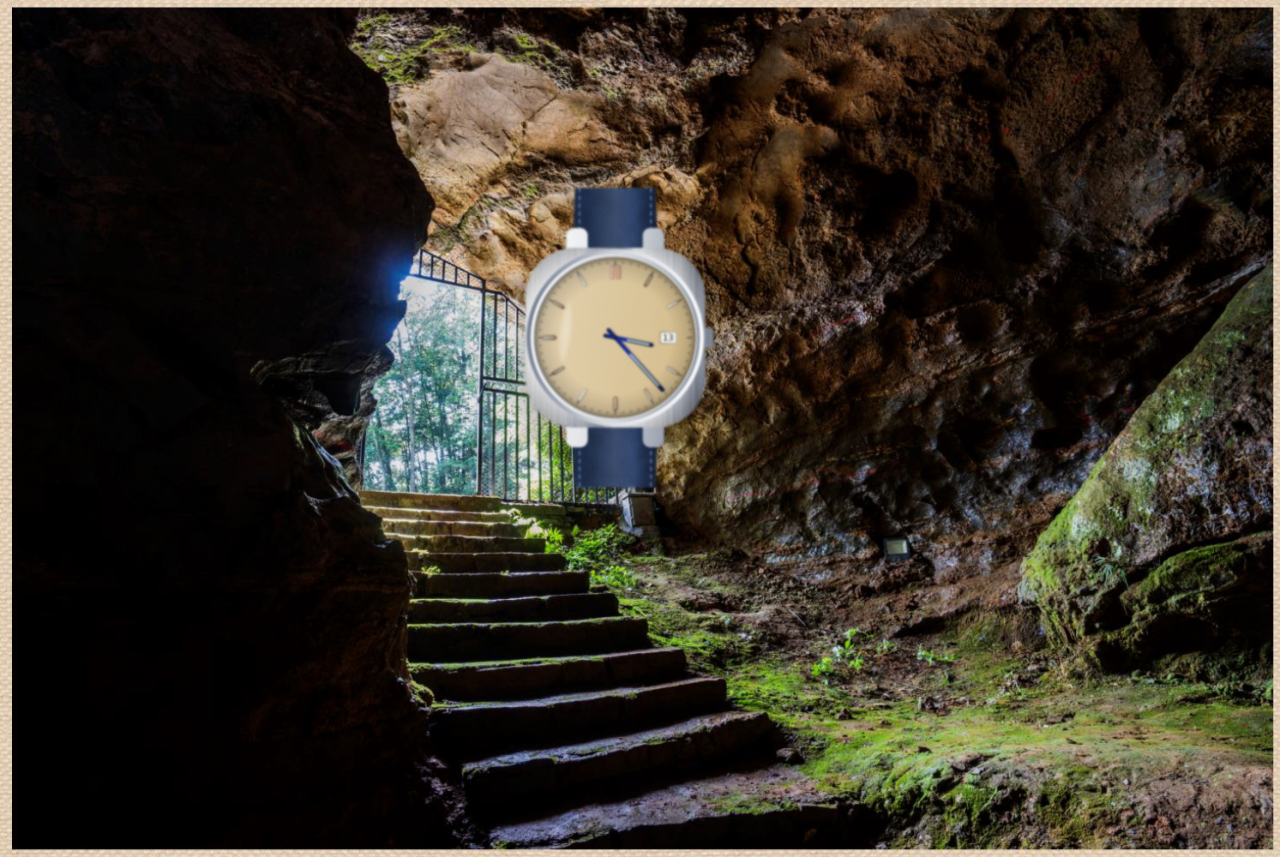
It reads 3.23
